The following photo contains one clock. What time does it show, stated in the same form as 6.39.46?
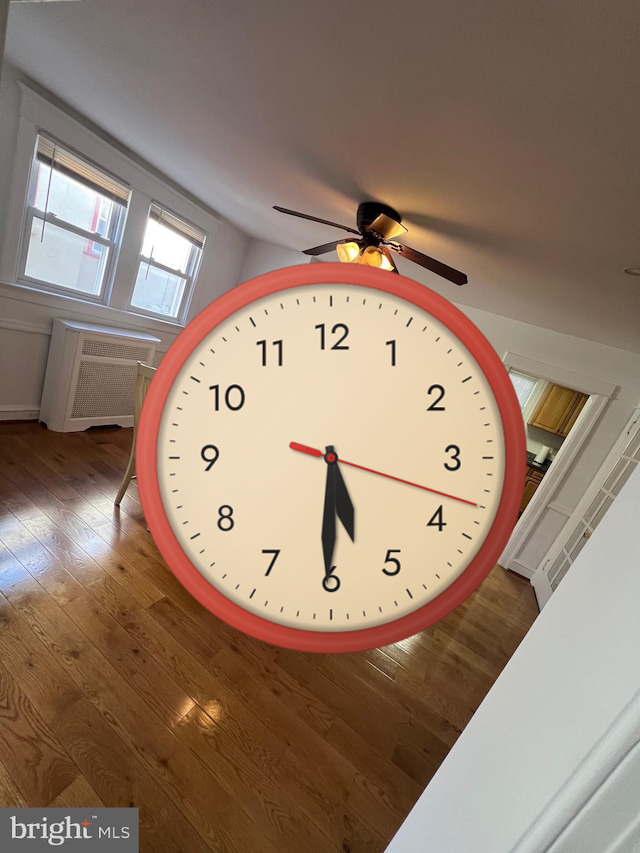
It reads 5.30.18
